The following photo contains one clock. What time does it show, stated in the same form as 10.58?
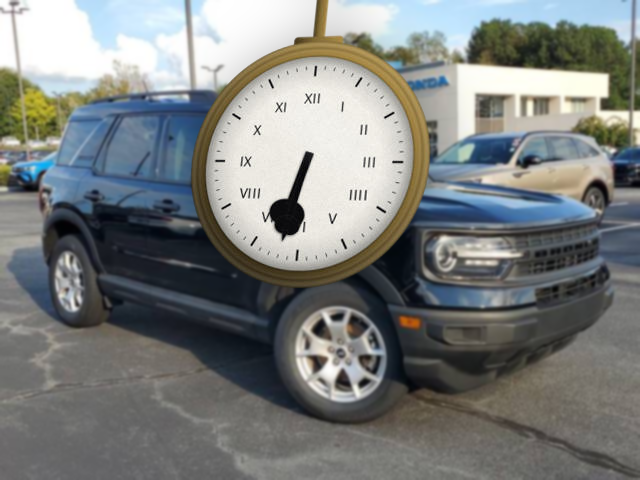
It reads 6.32
